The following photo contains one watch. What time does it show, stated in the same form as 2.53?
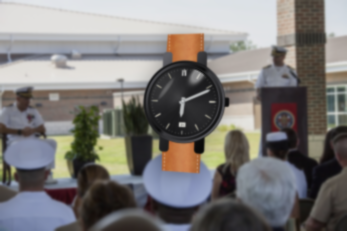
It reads 6.11
